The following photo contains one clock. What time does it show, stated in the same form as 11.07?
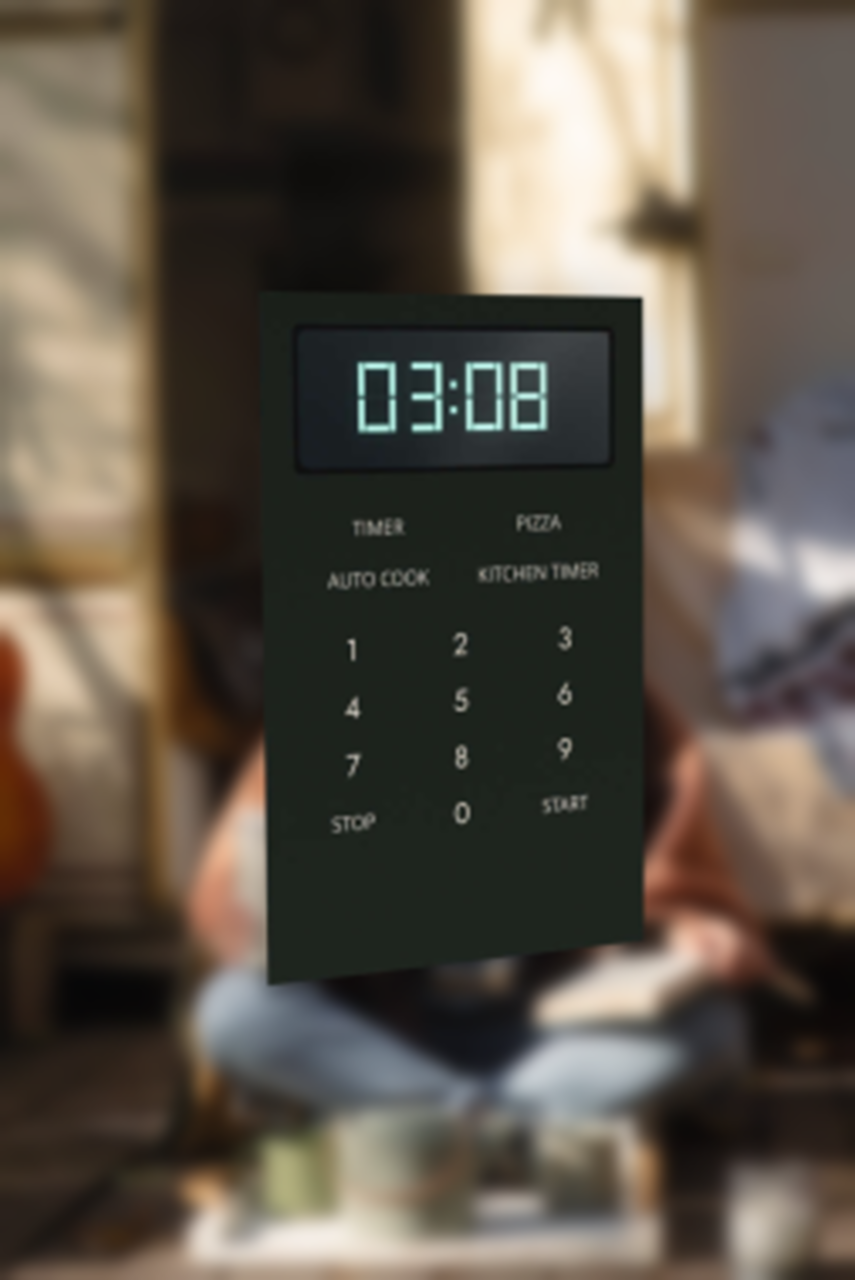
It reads 3.08
